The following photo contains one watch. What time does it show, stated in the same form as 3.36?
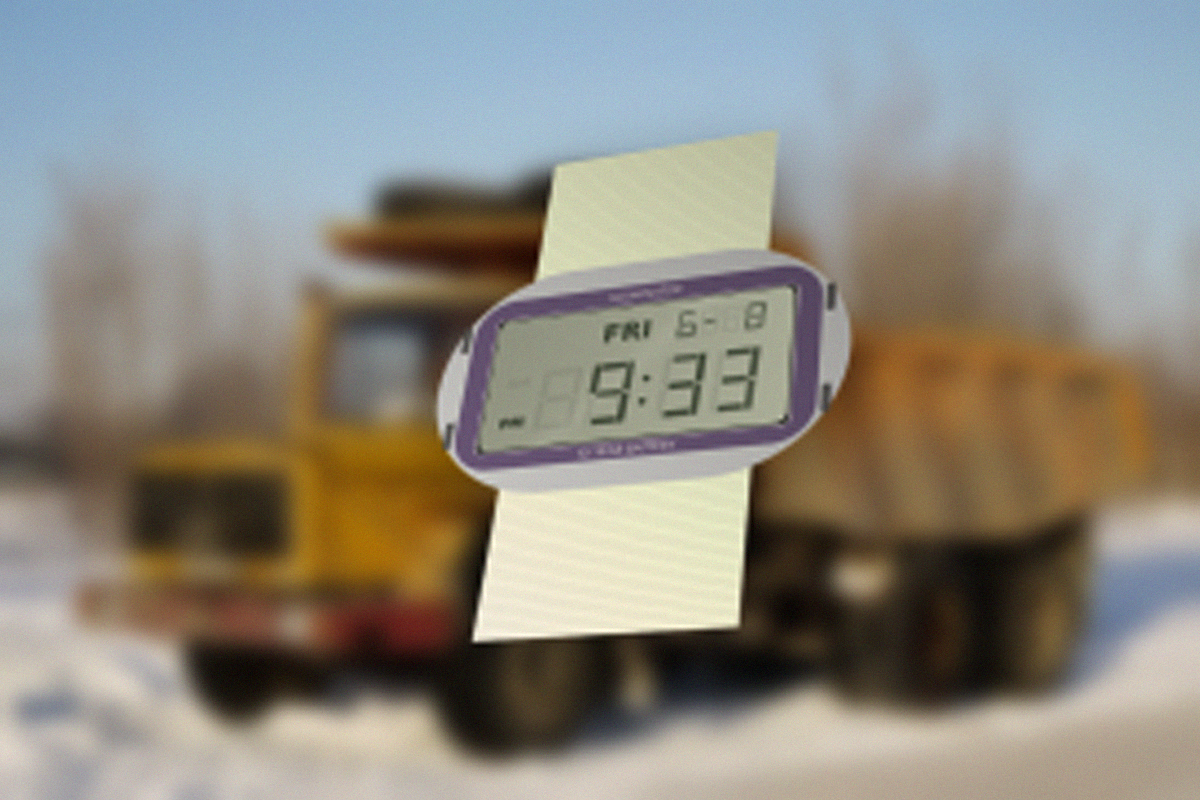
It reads 9.33
